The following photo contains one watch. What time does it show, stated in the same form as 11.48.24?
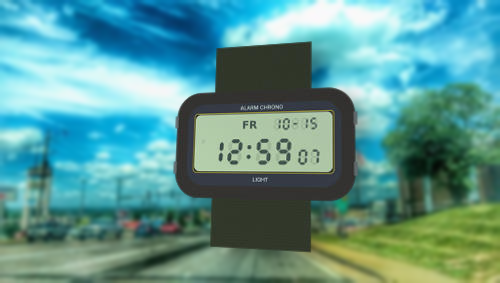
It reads 12.59.07
